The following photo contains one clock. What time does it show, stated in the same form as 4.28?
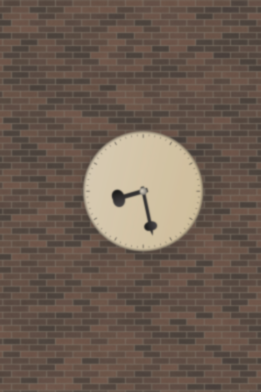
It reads 8.28
